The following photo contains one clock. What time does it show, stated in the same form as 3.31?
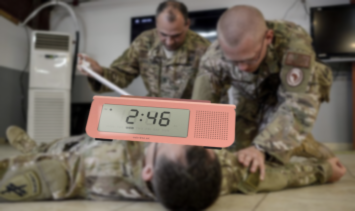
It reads 2.46
